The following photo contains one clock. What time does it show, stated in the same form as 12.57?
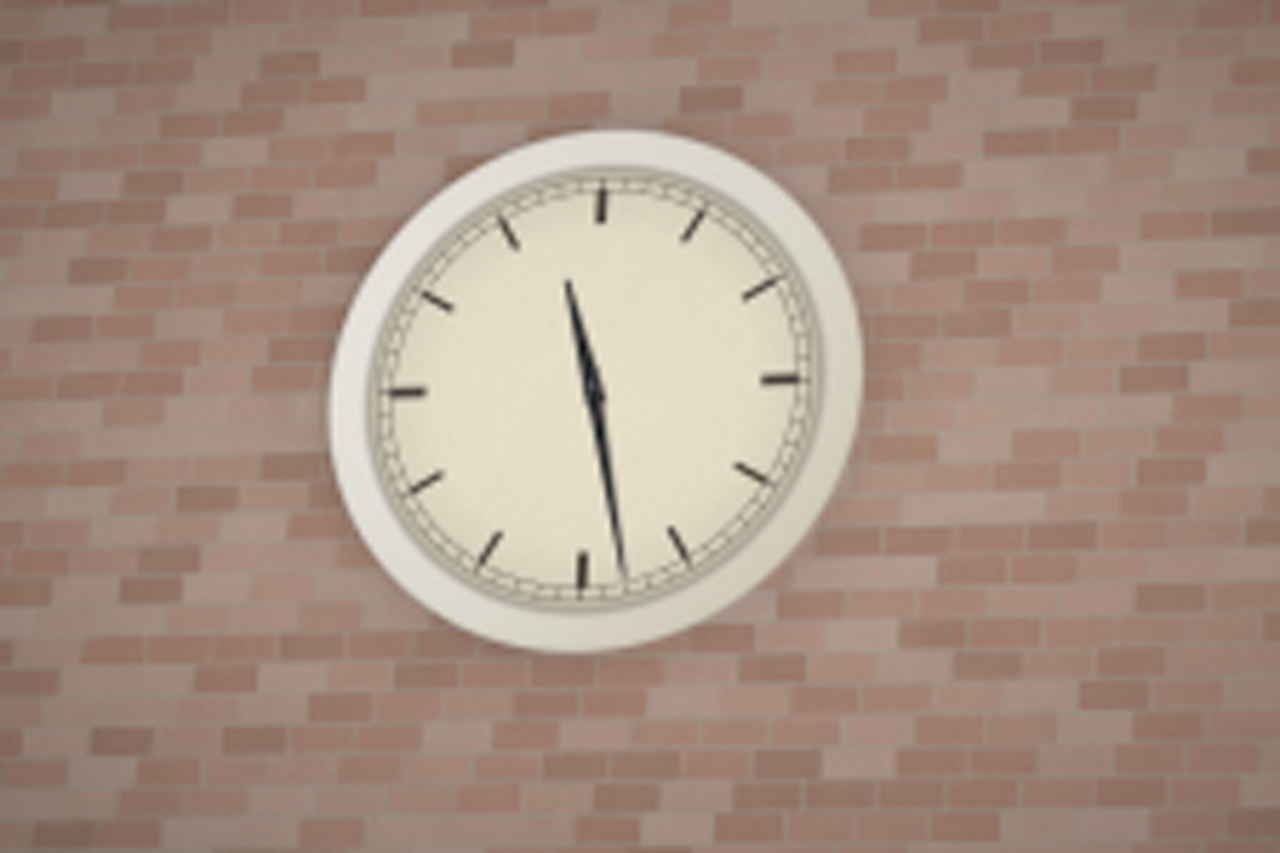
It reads 11.28
